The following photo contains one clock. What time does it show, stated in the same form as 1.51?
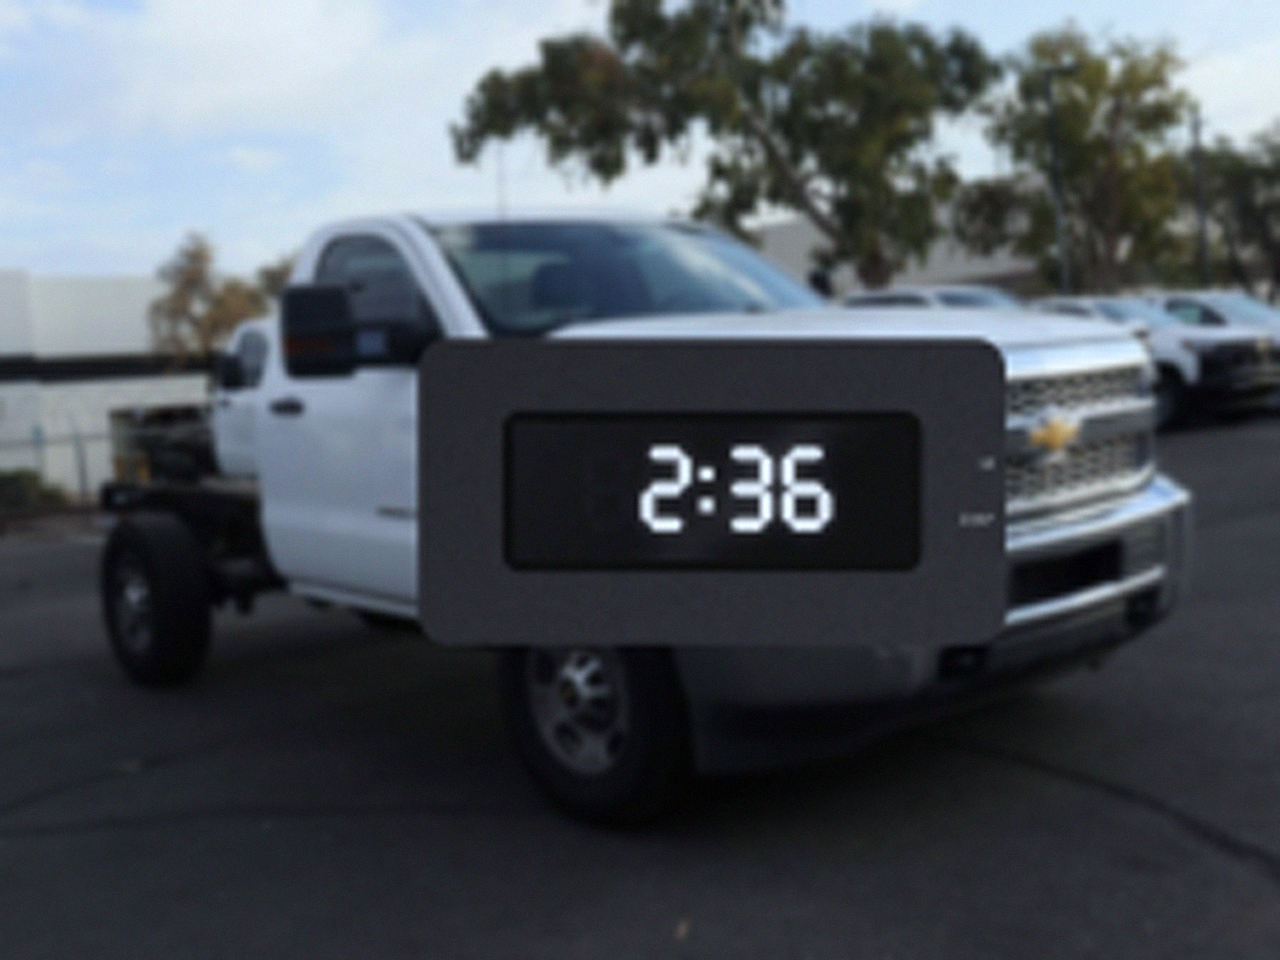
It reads 2.36
